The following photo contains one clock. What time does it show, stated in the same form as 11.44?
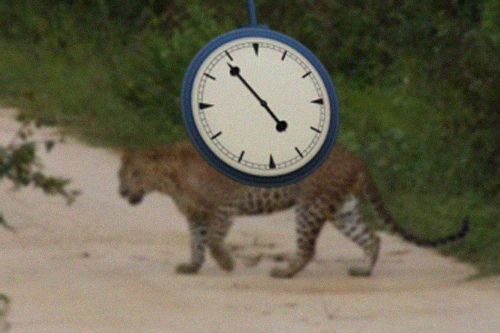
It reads 4.54
